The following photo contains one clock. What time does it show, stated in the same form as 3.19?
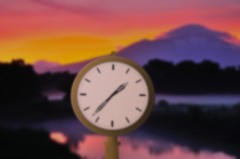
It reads 1.37
